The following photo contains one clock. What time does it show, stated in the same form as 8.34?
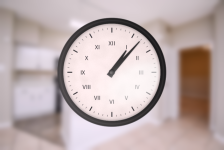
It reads 1.07
